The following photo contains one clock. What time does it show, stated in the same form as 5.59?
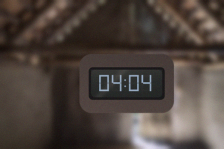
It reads 4.04
